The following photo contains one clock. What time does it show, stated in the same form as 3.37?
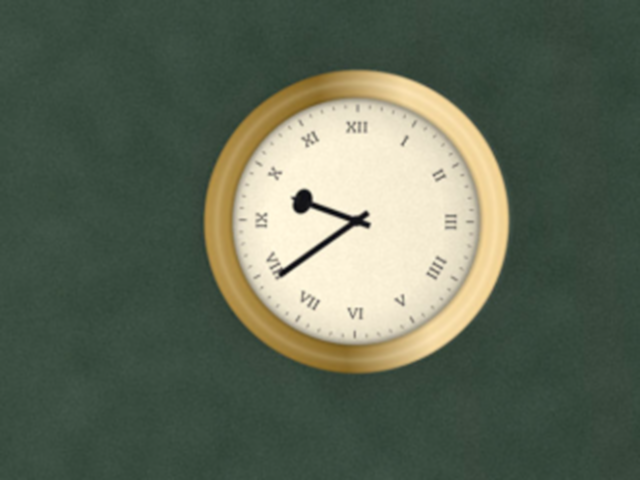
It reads 9.39
